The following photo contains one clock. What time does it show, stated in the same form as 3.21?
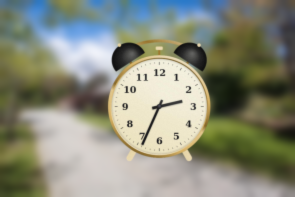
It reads 2.34
